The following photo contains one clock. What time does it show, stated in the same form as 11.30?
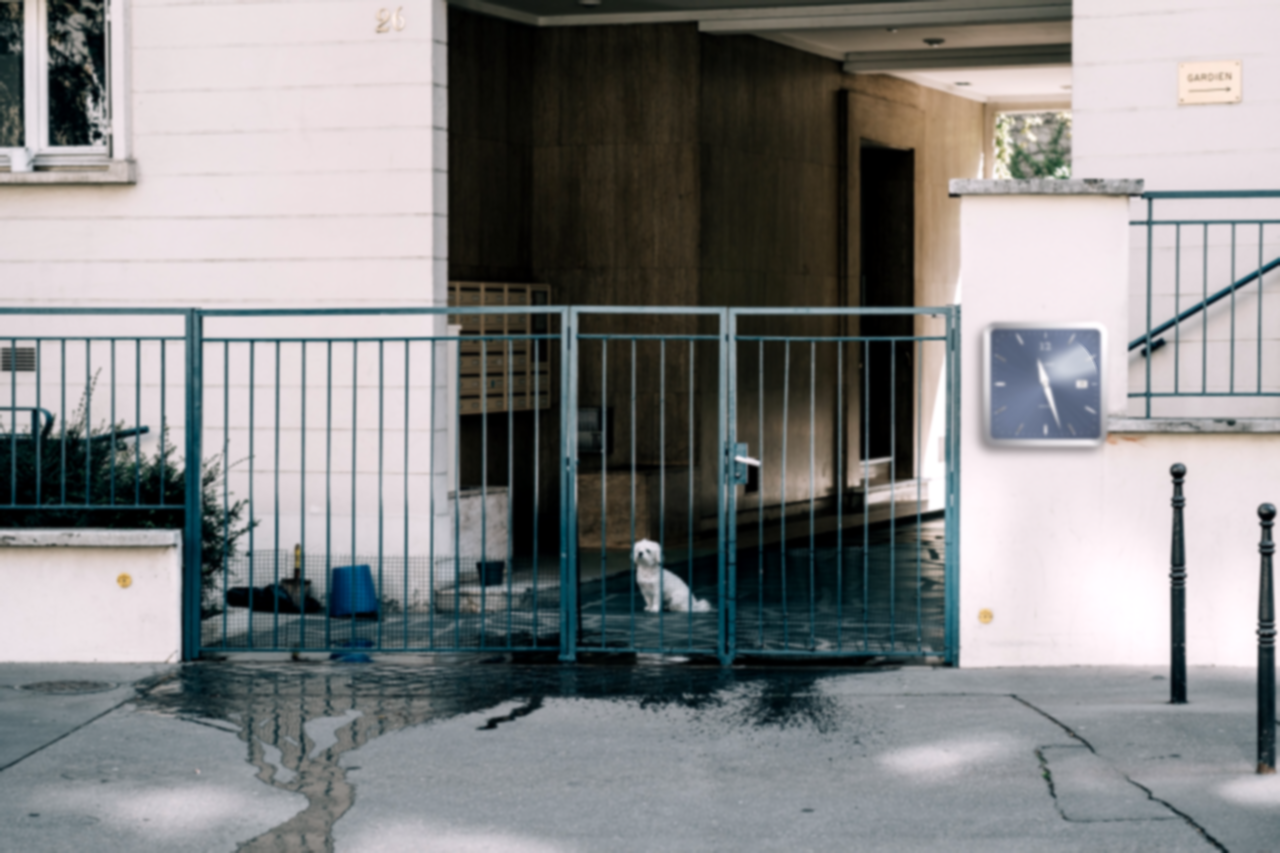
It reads 11.27
